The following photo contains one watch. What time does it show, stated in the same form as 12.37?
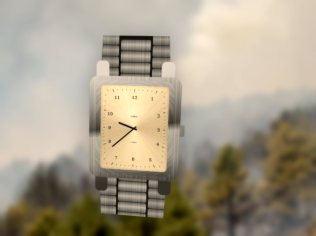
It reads 9.38
